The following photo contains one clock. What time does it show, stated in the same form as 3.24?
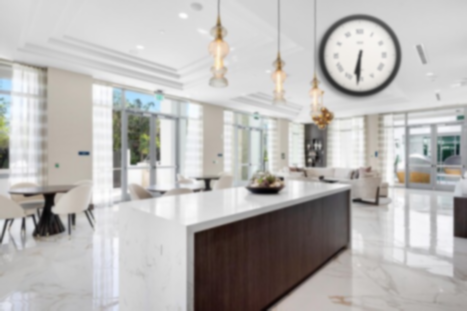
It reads 6.31
